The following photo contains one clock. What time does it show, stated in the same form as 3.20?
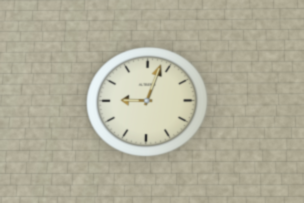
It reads 9.03
